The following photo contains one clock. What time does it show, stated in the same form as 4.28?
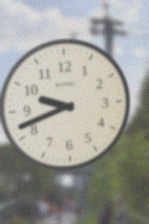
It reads 9.42
